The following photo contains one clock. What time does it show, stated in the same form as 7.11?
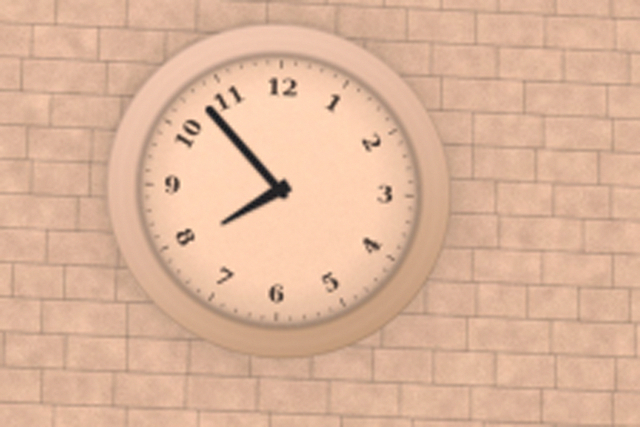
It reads 7.53
